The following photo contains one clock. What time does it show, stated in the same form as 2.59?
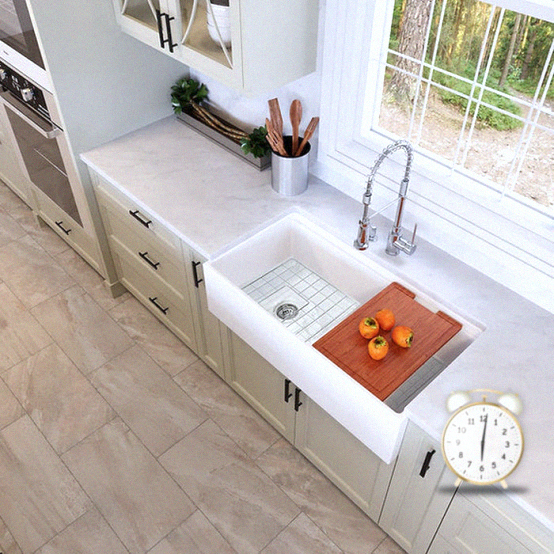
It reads 6.01
